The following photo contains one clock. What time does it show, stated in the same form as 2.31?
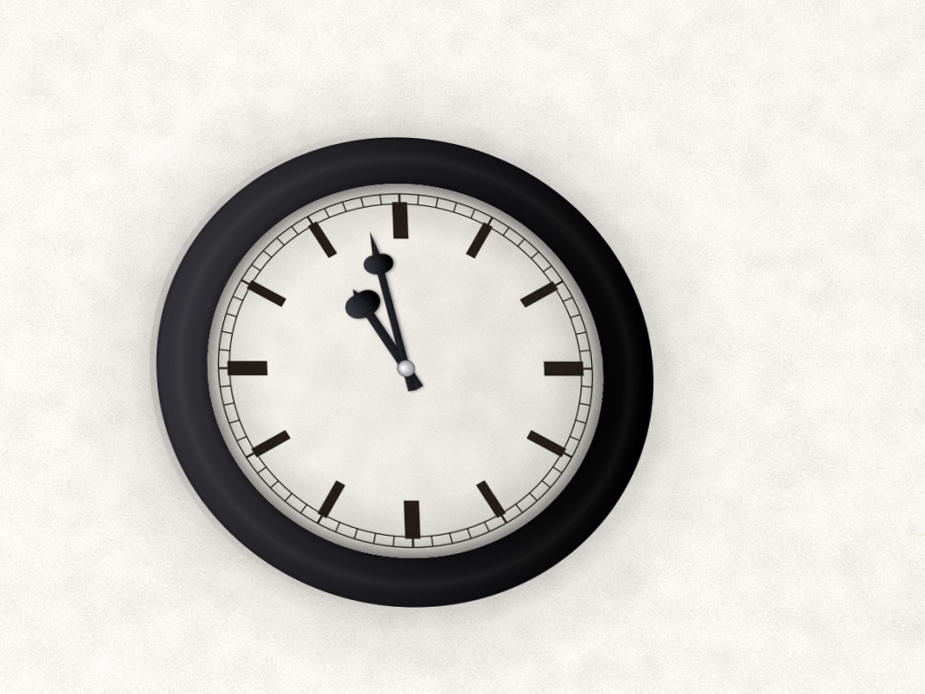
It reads 10.58
